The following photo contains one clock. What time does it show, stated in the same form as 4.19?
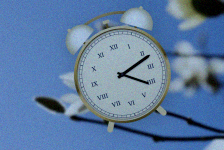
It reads 4.12
